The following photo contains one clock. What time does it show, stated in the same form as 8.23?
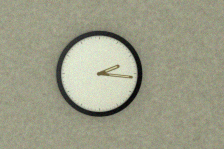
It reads 2.16
